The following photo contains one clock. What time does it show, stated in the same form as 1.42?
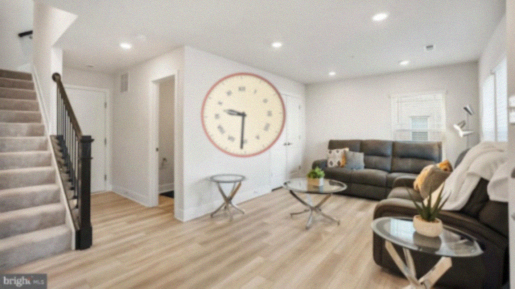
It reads 9.31
